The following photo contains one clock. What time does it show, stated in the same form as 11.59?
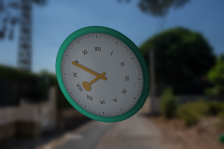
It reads 7.49
